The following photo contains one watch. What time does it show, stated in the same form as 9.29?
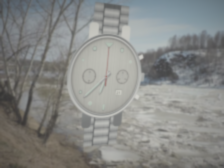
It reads 6.38
